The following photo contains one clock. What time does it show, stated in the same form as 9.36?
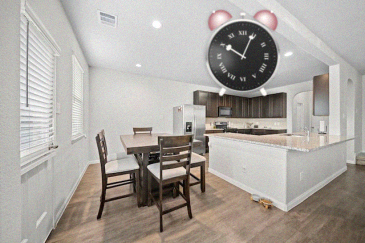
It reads 10.04
